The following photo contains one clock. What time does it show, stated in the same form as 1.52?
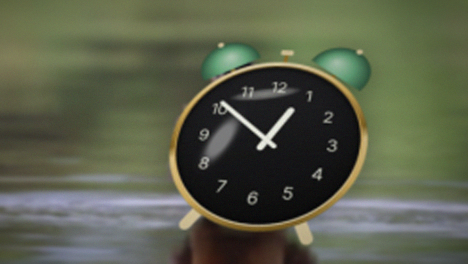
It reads 12.51
